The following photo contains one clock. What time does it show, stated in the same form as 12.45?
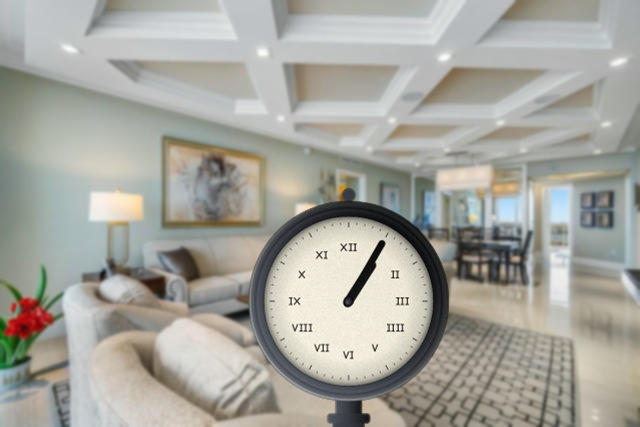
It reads 1.05
